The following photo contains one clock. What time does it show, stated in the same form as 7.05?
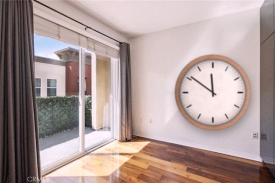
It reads 11.51
